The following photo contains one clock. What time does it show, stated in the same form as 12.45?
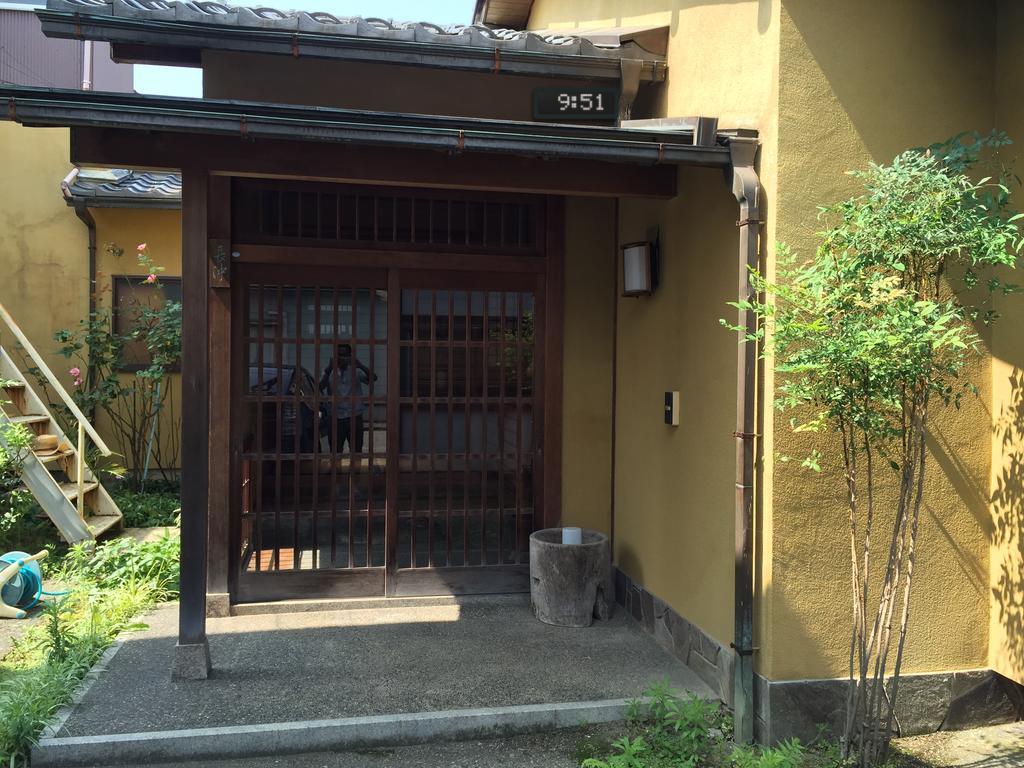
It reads 9.51
